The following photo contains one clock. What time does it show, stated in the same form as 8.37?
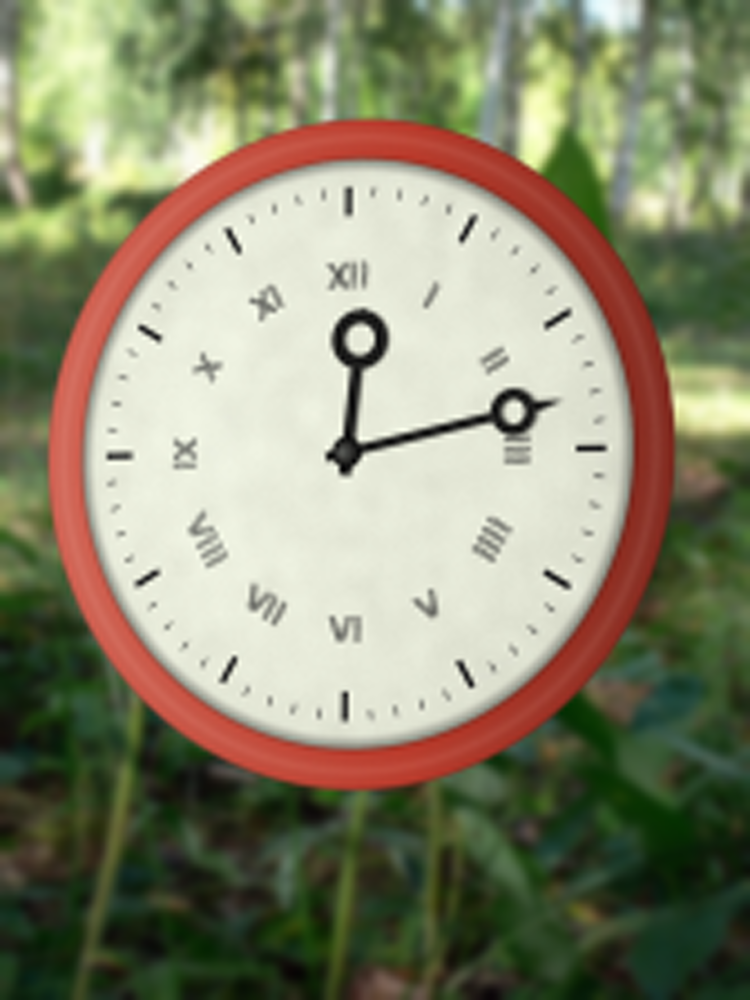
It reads 12.13
